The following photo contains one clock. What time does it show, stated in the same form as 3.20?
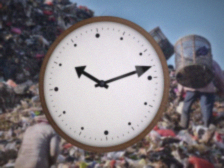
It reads 10.13
